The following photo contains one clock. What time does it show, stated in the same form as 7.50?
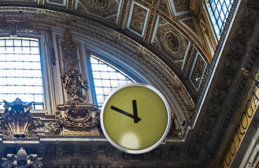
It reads 11.49
